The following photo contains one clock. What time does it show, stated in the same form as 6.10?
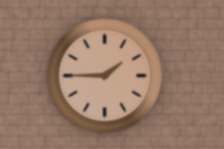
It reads 1.45
